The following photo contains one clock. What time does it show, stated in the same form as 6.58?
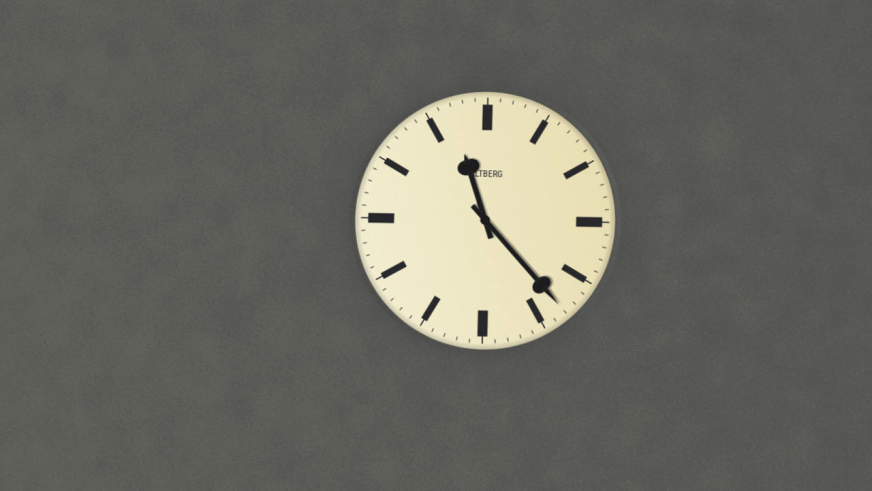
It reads 11.23
